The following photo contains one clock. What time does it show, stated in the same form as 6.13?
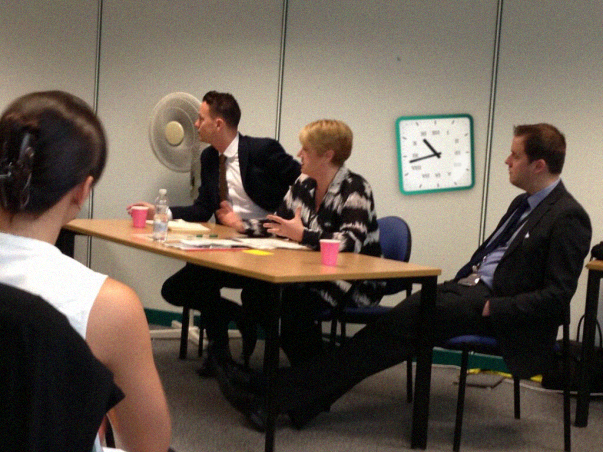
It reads 10.43
